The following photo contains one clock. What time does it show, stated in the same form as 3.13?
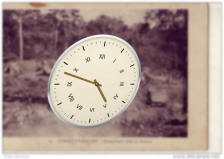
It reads 4.48
